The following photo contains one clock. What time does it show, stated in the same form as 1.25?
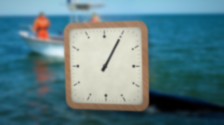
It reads 1.05
